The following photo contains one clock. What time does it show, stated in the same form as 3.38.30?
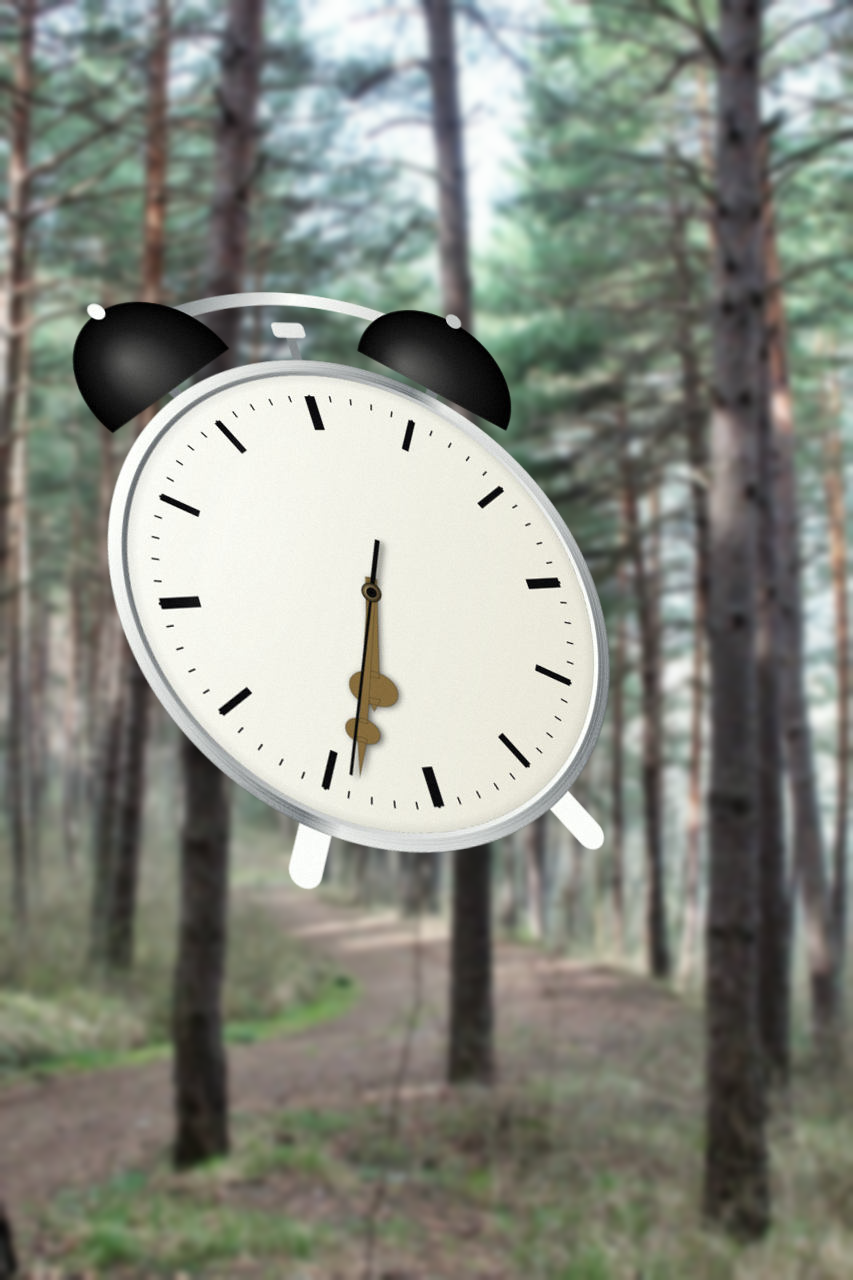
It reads 6.33.34
